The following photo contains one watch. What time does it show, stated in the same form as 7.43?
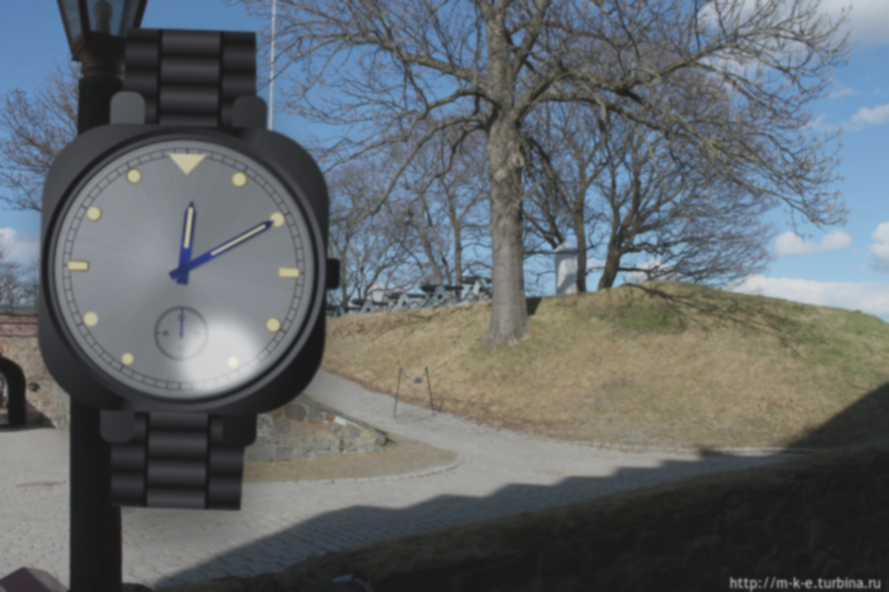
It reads 12.10
